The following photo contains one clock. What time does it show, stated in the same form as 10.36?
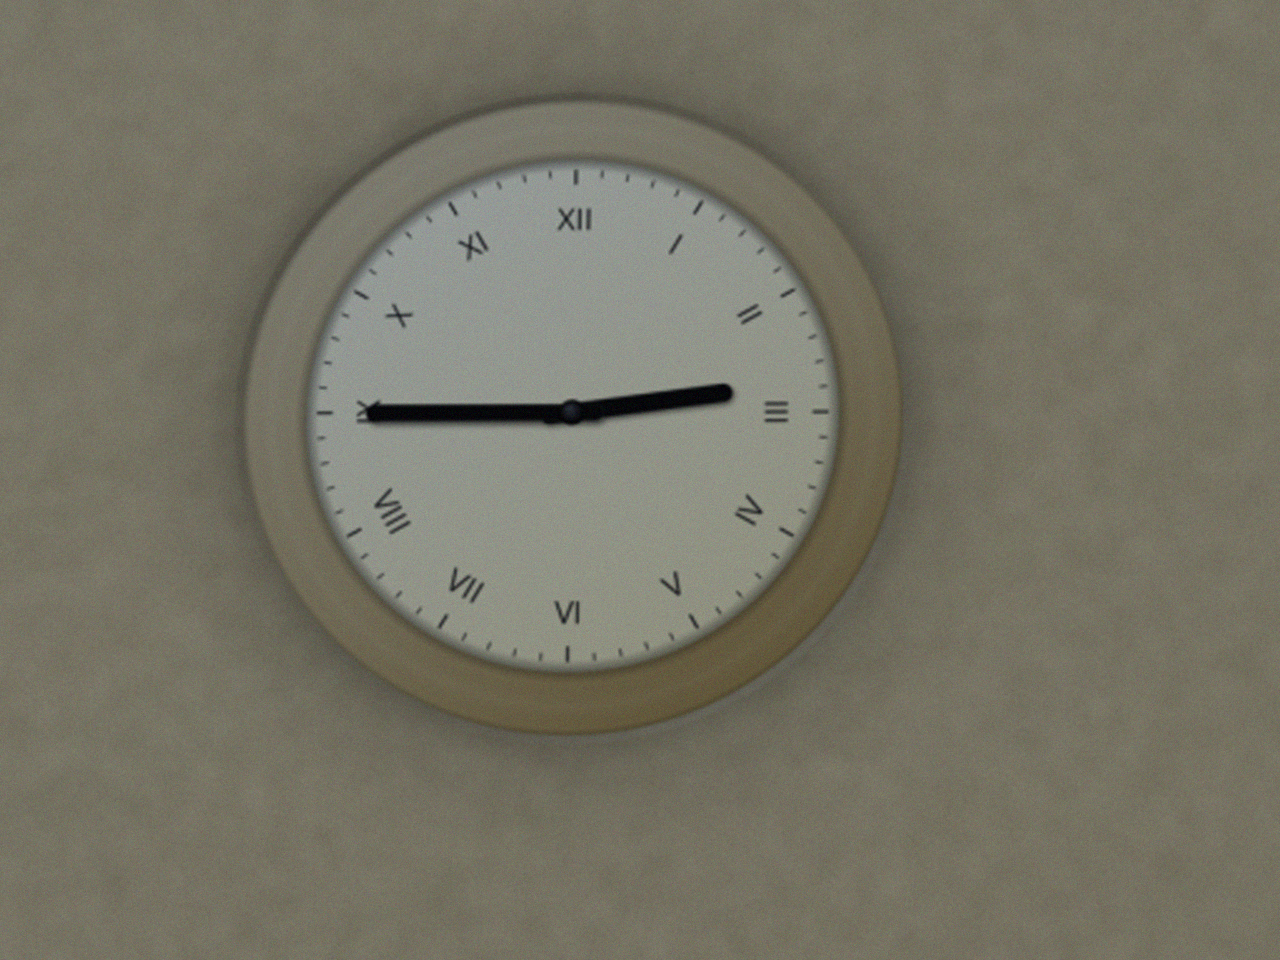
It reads 2.45
